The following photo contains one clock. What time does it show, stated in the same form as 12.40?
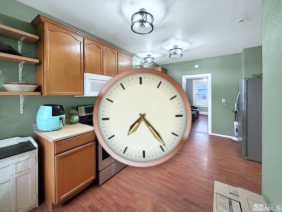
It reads 7.24
